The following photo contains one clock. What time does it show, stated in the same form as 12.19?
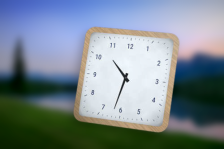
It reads 10.32
